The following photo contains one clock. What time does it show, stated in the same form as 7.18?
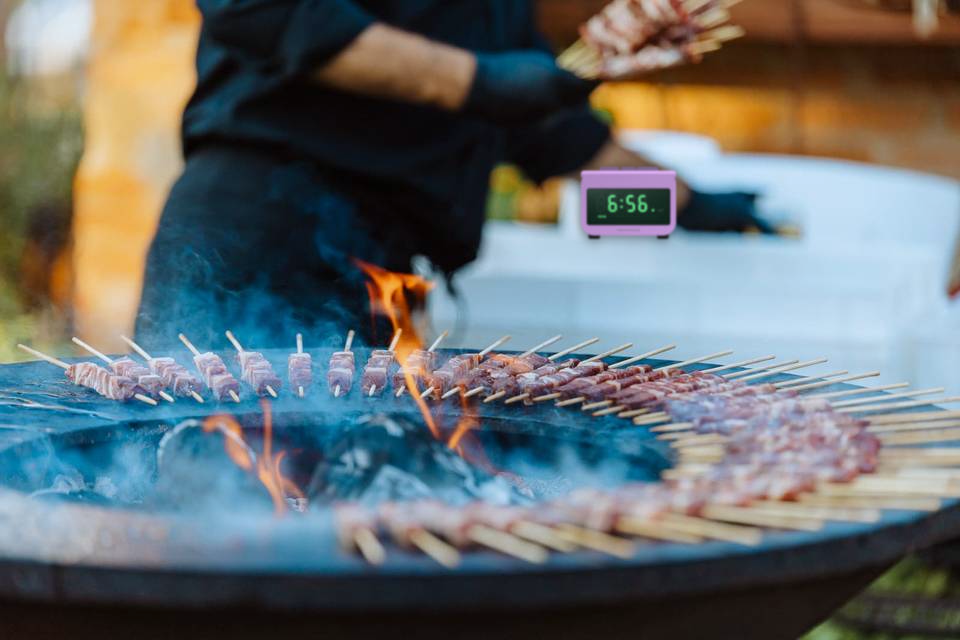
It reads 6.56
